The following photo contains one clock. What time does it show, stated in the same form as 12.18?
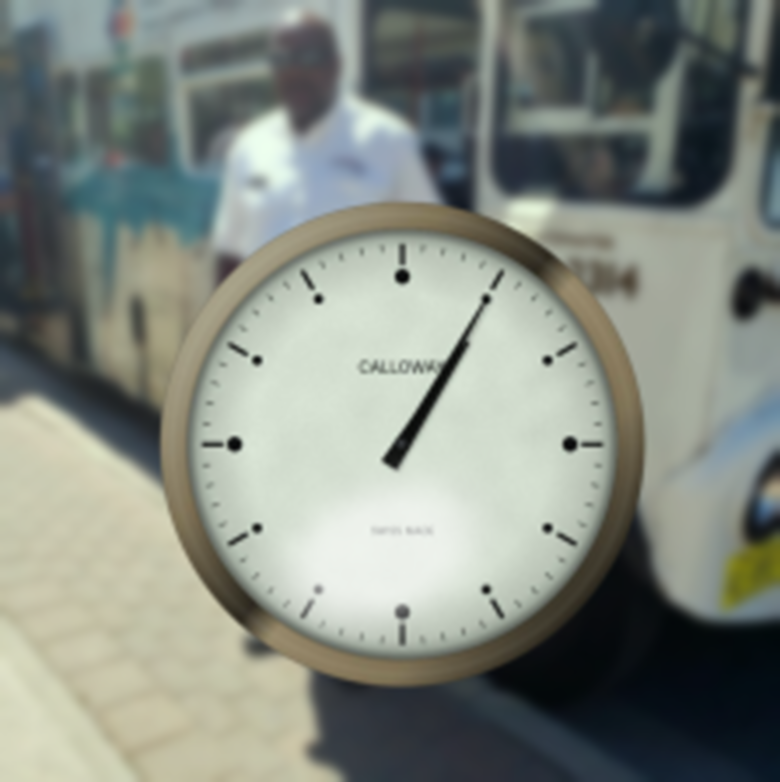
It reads 1.05
